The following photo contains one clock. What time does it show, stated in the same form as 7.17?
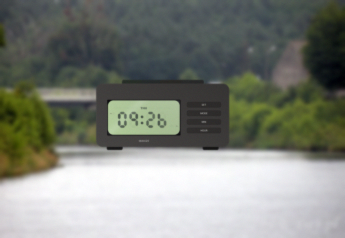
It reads 9.26
